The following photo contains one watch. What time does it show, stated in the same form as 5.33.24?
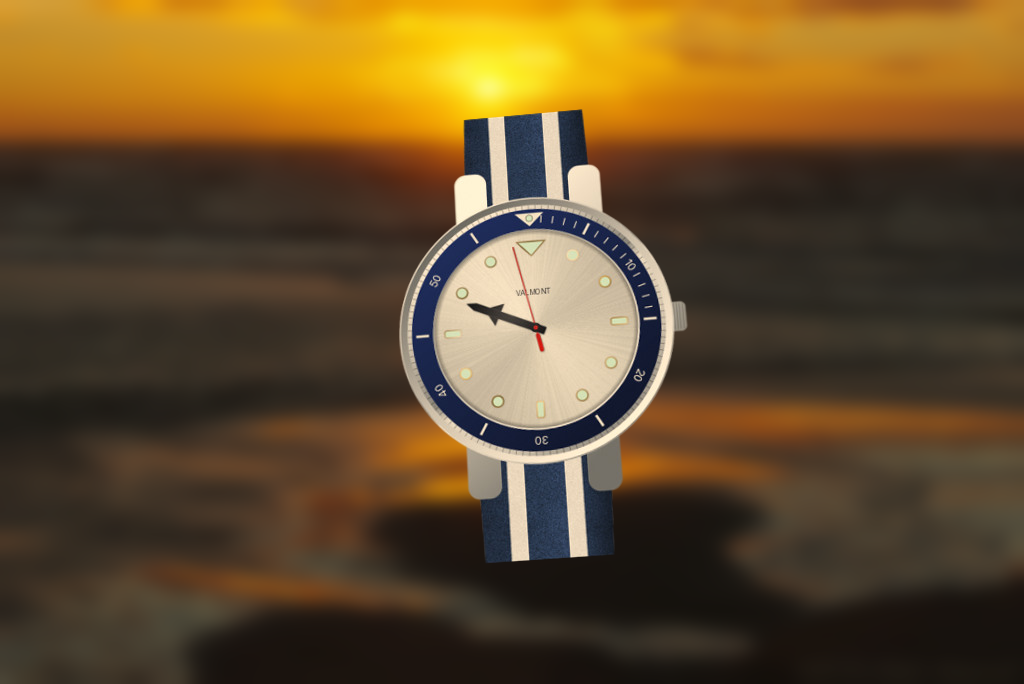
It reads 9.48.58
